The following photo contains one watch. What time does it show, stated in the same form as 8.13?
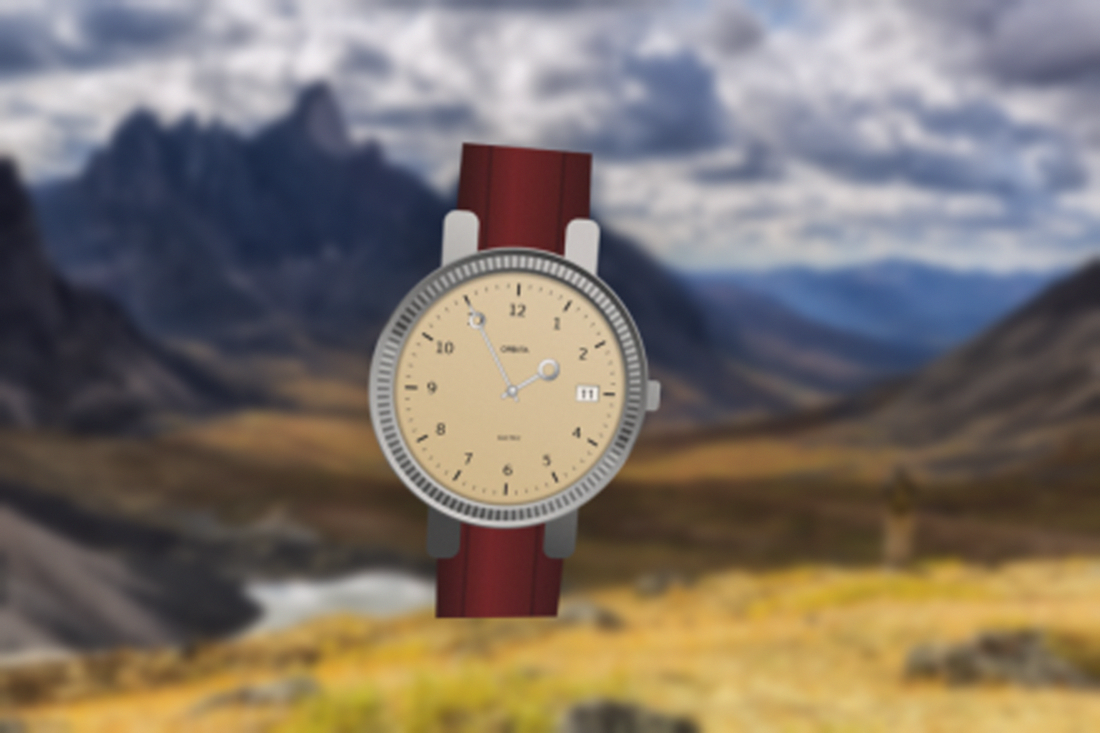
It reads 1.55
